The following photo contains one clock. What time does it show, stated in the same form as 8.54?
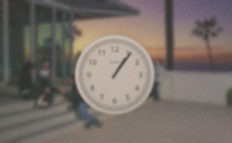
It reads 1.06
